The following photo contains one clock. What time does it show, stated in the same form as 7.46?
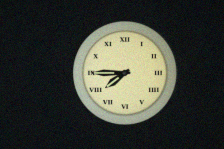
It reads 7.45
